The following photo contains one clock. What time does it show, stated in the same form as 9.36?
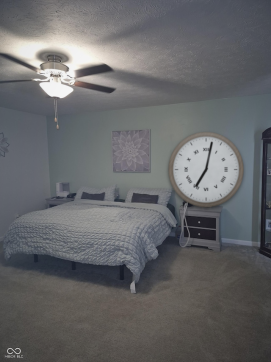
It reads 7.02
